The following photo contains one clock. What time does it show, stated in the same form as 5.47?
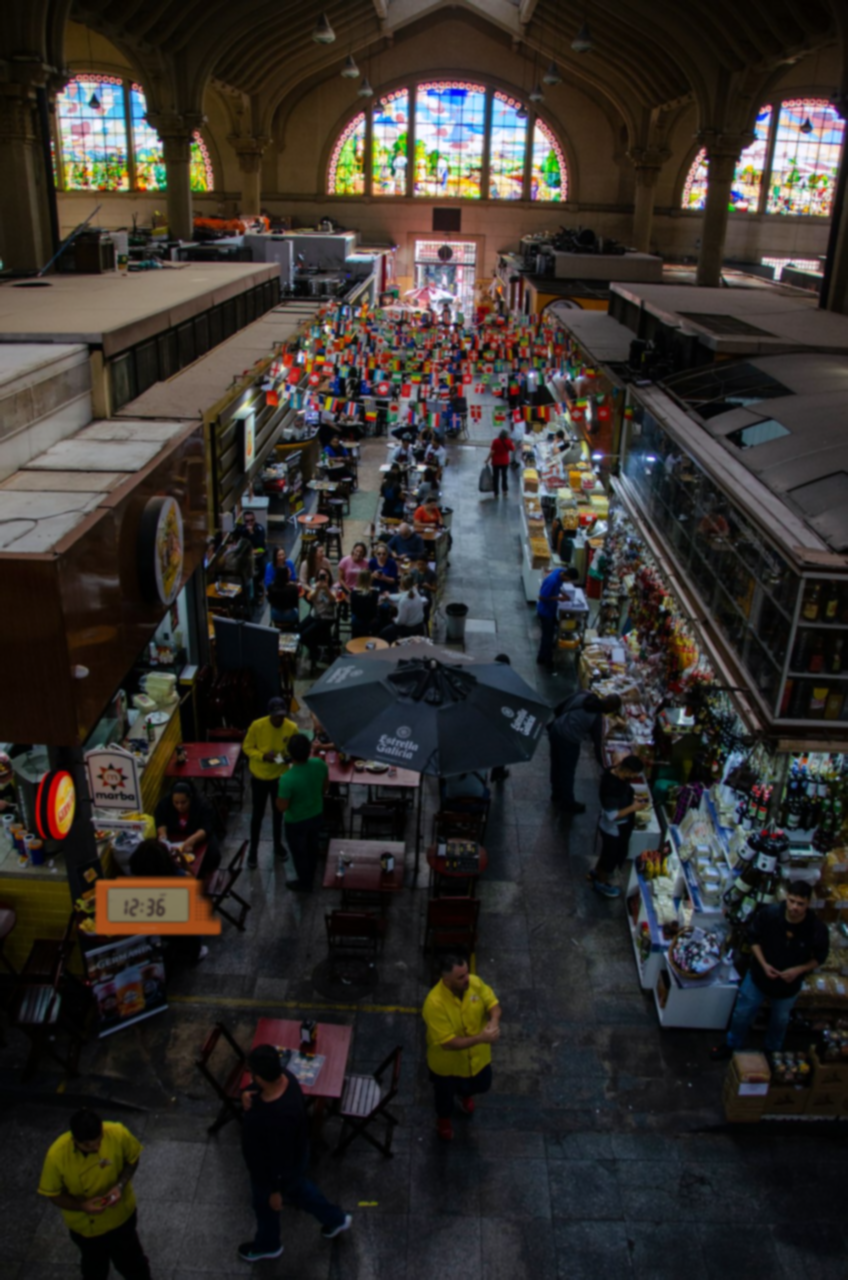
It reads 12.36
